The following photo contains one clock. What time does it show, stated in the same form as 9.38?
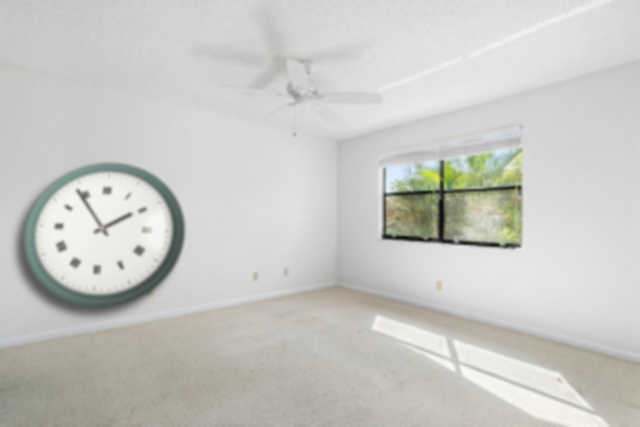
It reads 1.54
